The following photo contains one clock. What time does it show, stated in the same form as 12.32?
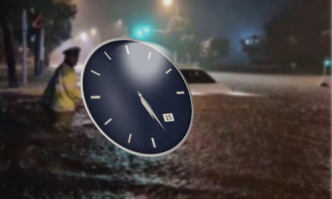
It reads 5.26
